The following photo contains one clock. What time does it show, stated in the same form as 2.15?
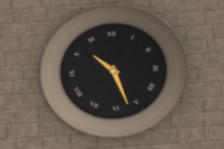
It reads 10.27
